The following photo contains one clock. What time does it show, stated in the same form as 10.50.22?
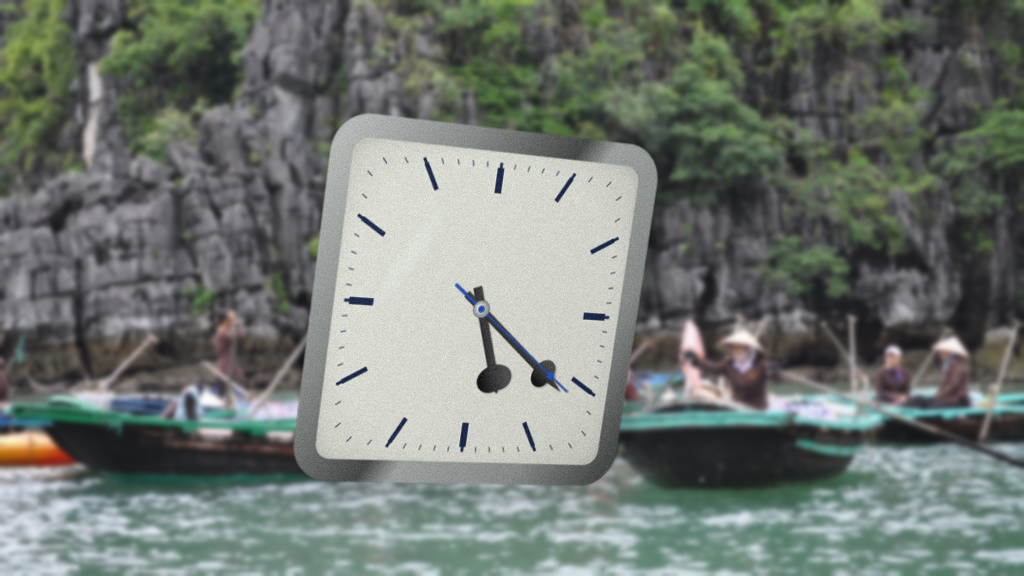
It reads 5.21.21
